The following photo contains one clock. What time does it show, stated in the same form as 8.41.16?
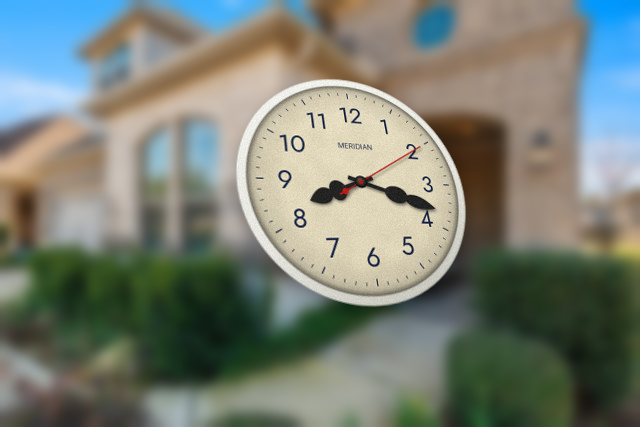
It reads 8.18.10
